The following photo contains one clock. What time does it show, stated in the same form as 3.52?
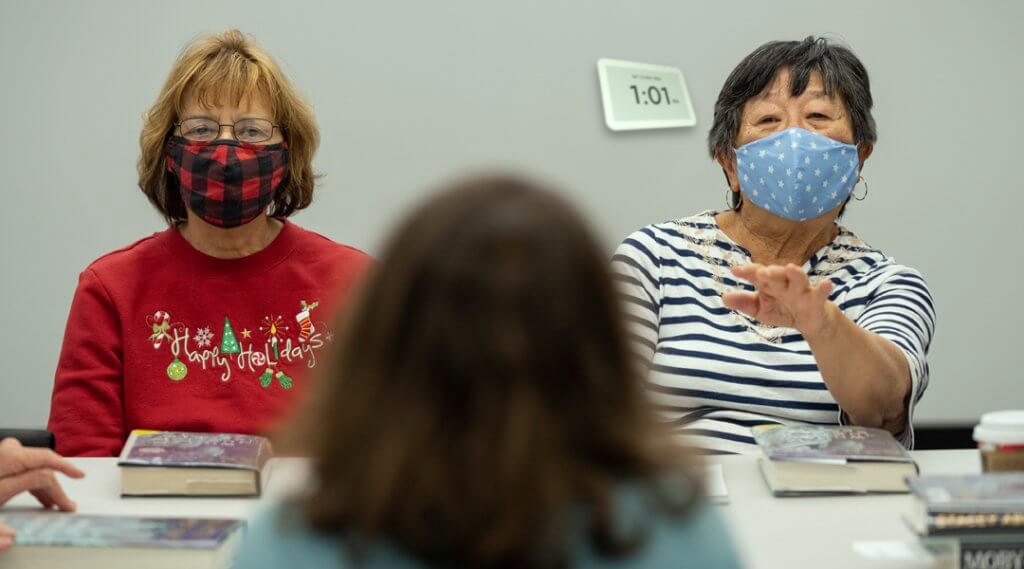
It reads 1.01
